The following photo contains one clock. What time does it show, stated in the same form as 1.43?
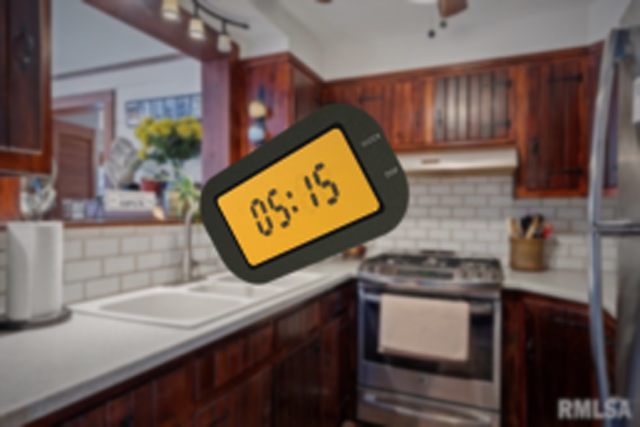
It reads 5.15
